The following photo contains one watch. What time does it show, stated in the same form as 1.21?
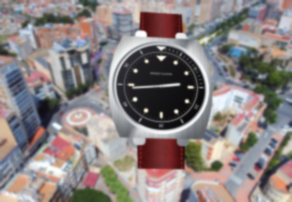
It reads 2.44
